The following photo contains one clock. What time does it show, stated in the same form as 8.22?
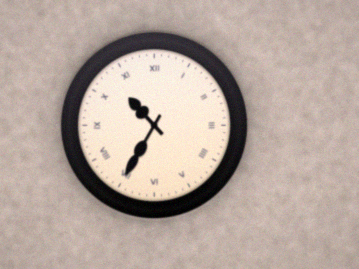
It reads 10.35
